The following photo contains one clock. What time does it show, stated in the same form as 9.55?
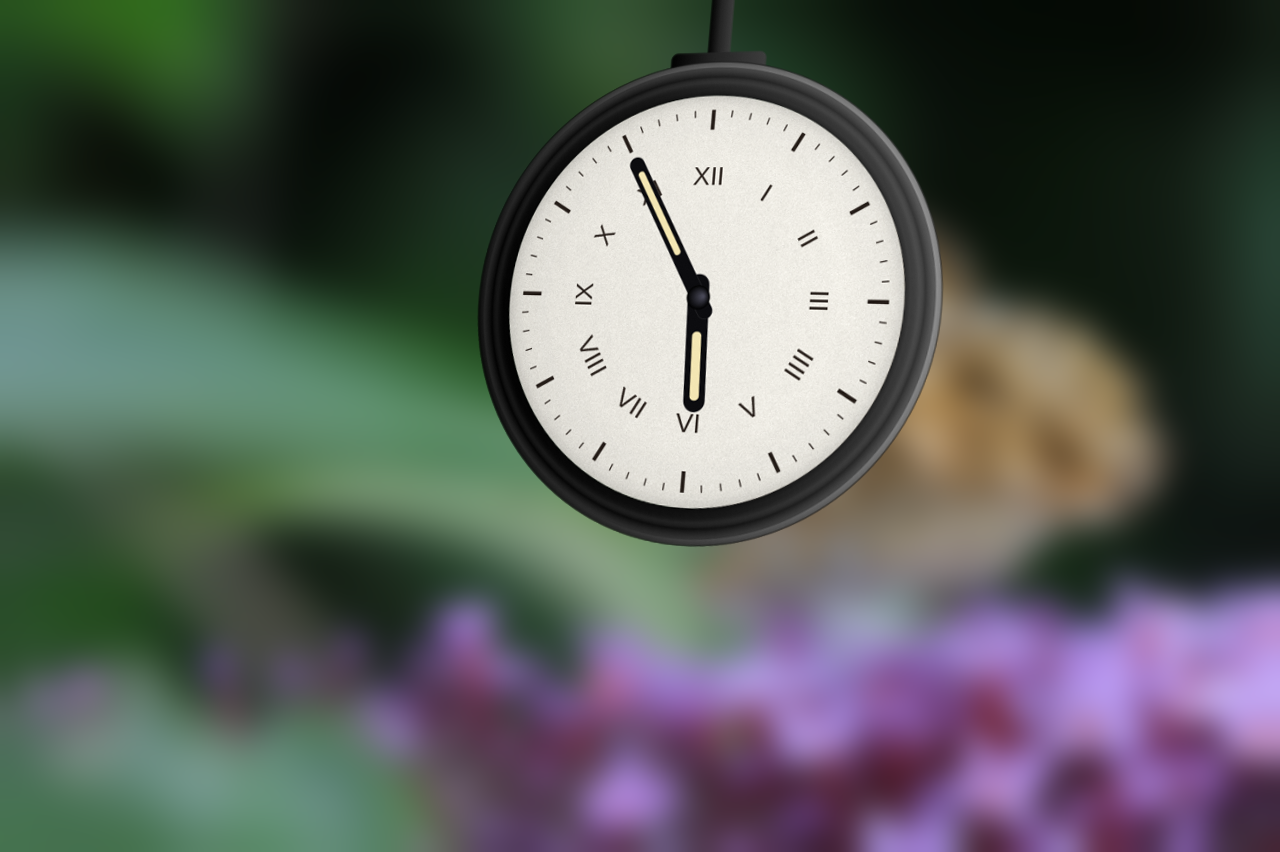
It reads 5.55
